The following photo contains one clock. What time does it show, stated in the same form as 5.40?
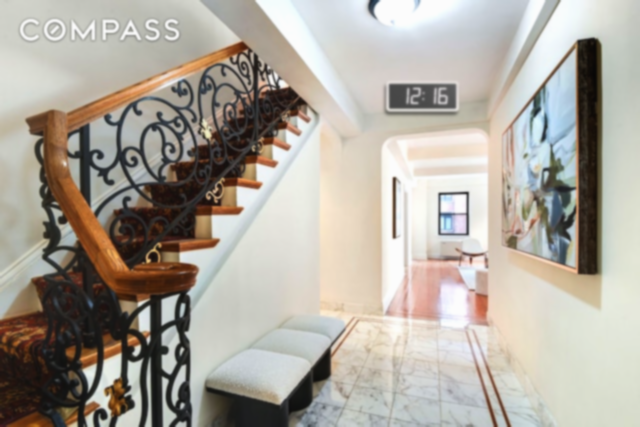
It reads 12.16
